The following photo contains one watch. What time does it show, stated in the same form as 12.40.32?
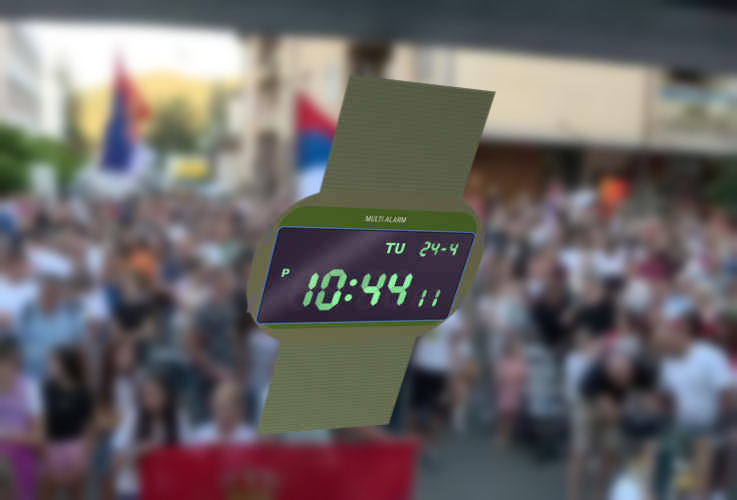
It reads 10.44.11
